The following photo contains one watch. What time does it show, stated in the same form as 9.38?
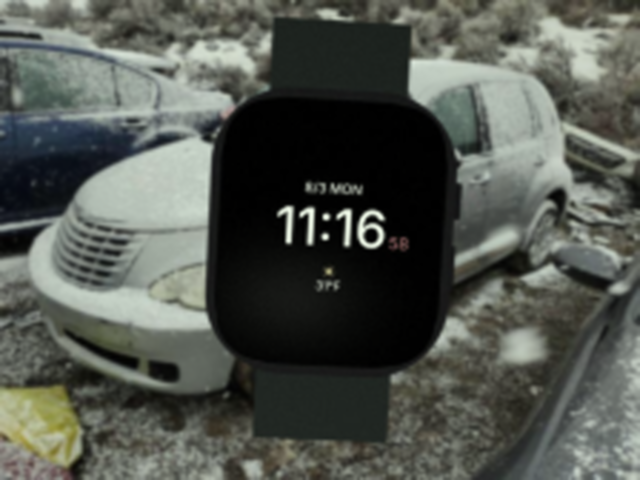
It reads 11.16
